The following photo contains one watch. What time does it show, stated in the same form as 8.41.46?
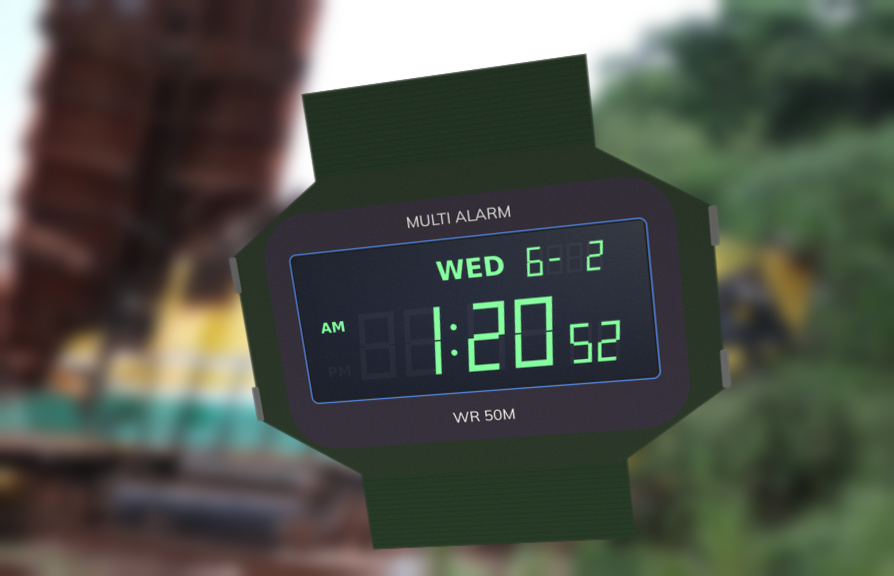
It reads 1.20.52
